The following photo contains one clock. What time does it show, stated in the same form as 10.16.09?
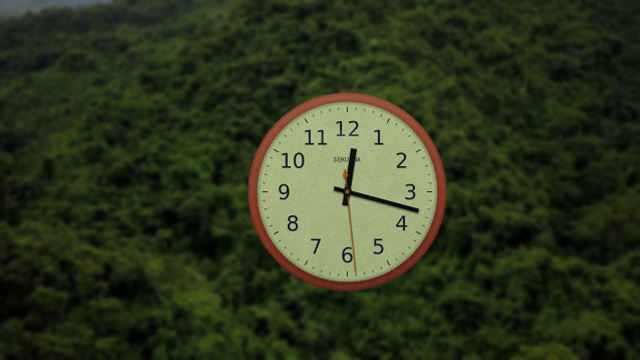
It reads 12.17.29
